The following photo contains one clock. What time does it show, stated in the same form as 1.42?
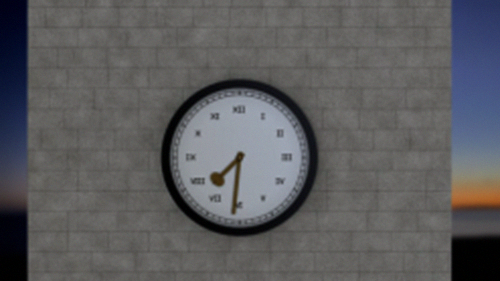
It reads 7.31
